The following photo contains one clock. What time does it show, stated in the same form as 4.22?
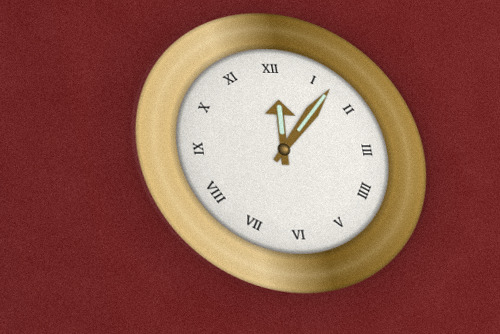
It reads 12.07
